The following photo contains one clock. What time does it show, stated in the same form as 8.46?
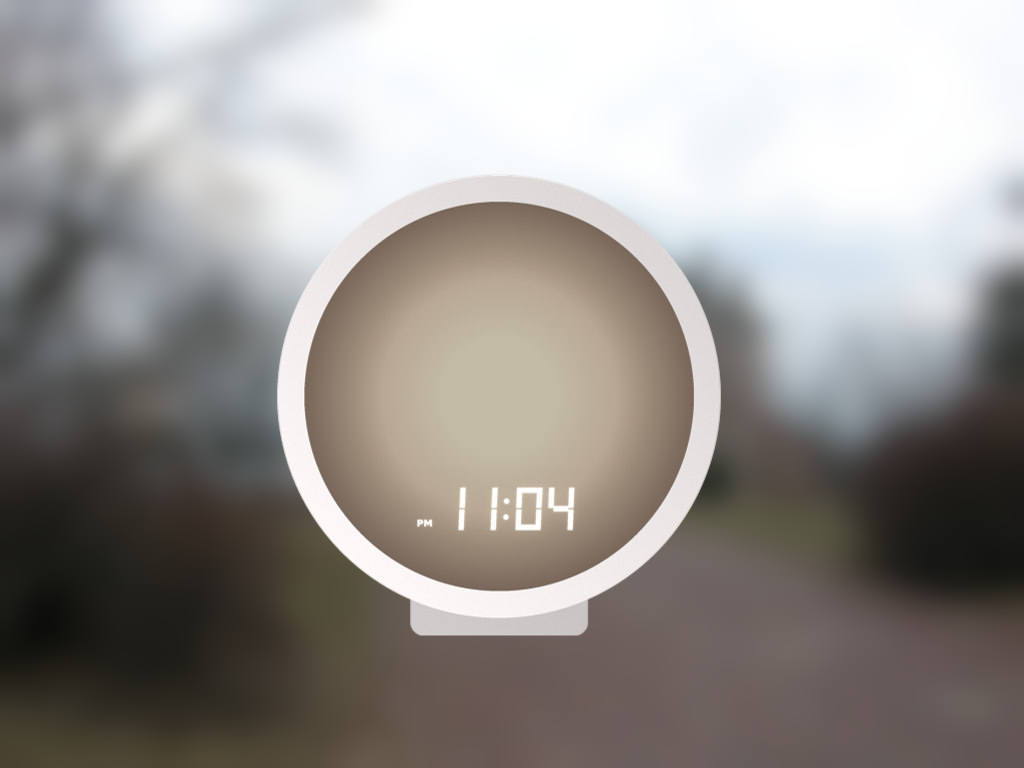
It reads 11.04
